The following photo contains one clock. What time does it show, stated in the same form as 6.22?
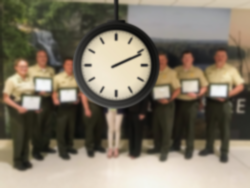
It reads 2.11
